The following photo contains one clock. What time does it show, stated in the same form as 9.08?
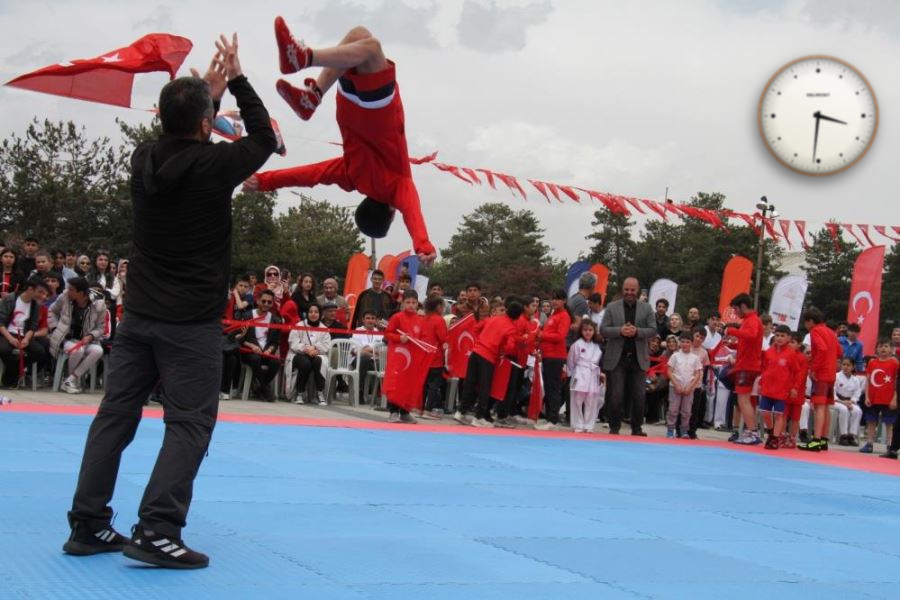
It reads 3.31
